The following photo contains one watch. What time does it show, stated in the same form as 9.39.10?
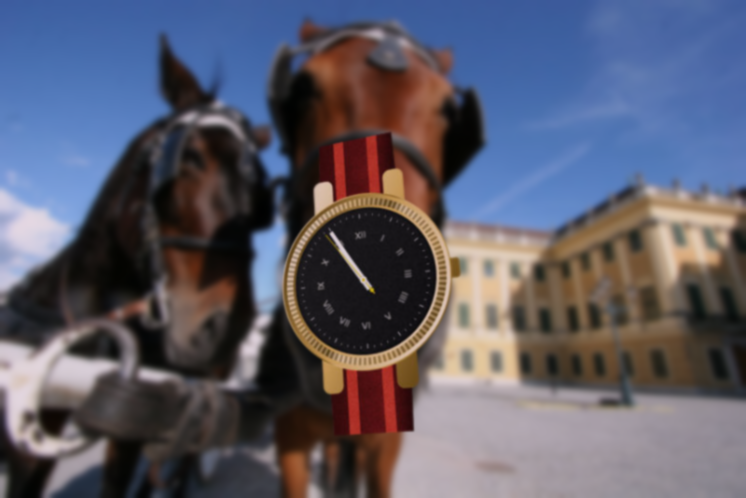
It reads 10.54.54
